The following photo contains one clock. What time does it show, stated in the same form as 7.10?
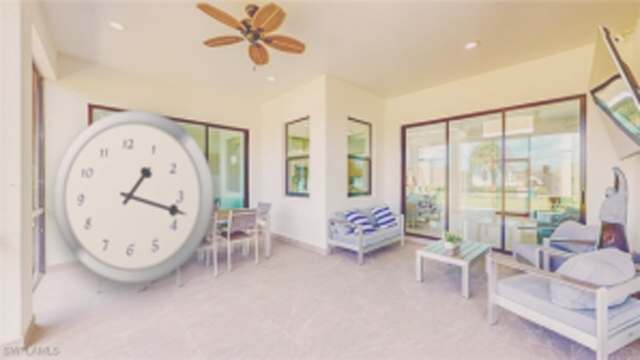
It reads 1.18
